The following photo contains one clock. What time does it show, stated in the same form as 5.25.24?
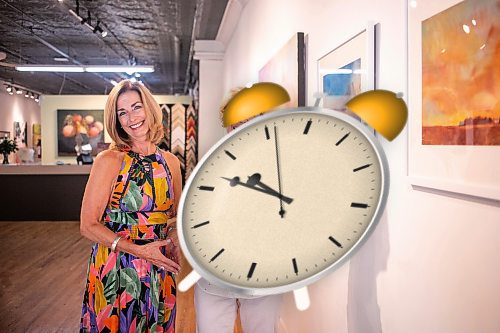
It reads 9.46.56
